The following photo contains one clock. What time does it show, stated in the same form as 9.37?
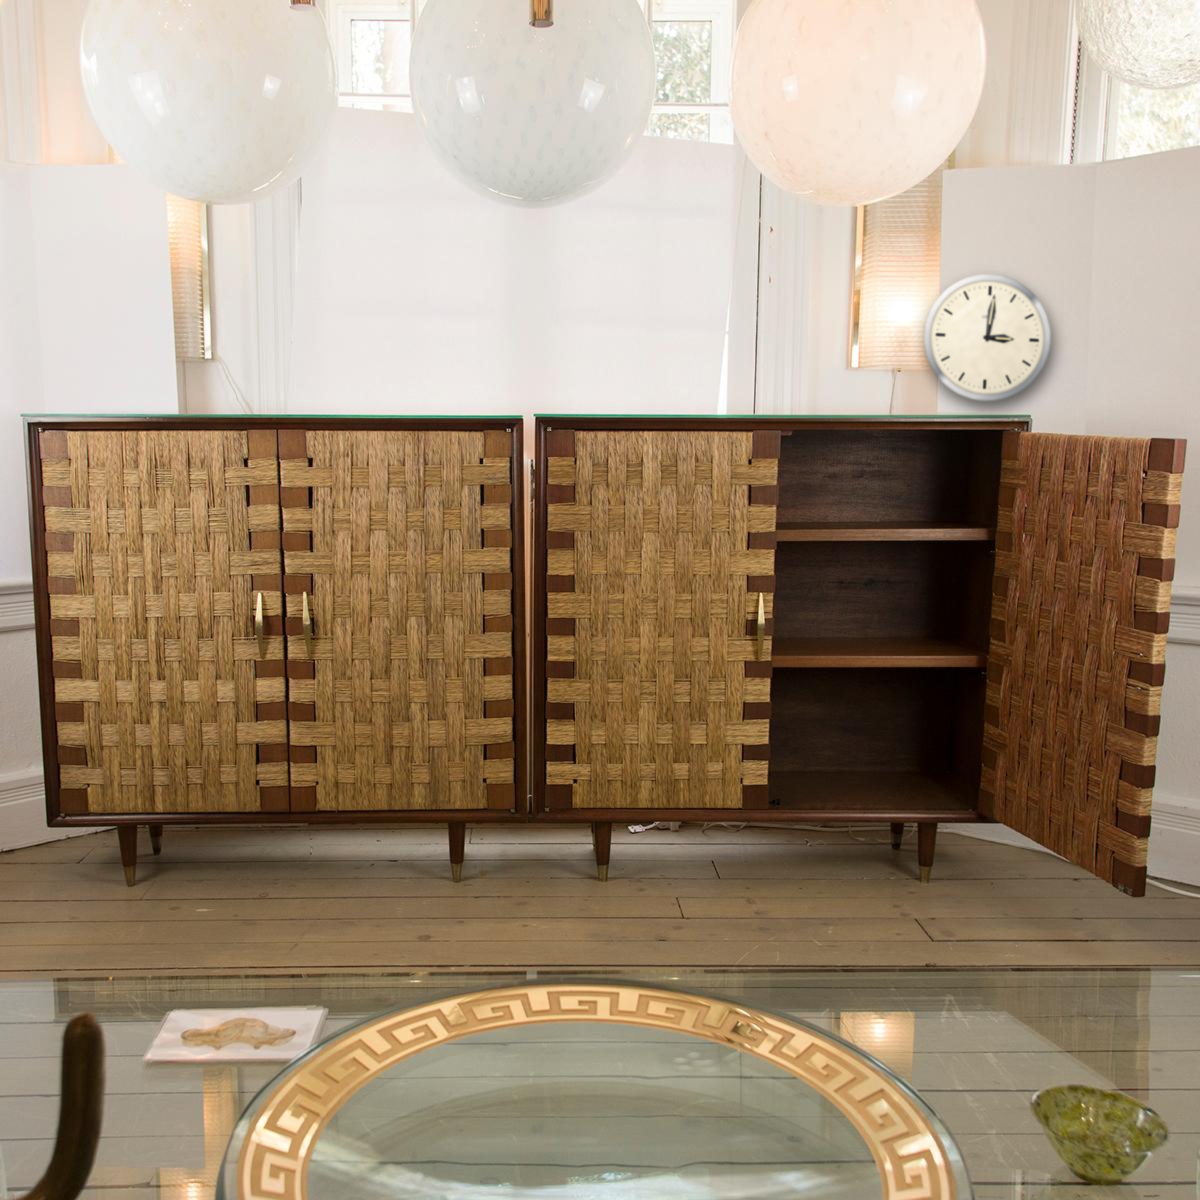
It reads 3.01
